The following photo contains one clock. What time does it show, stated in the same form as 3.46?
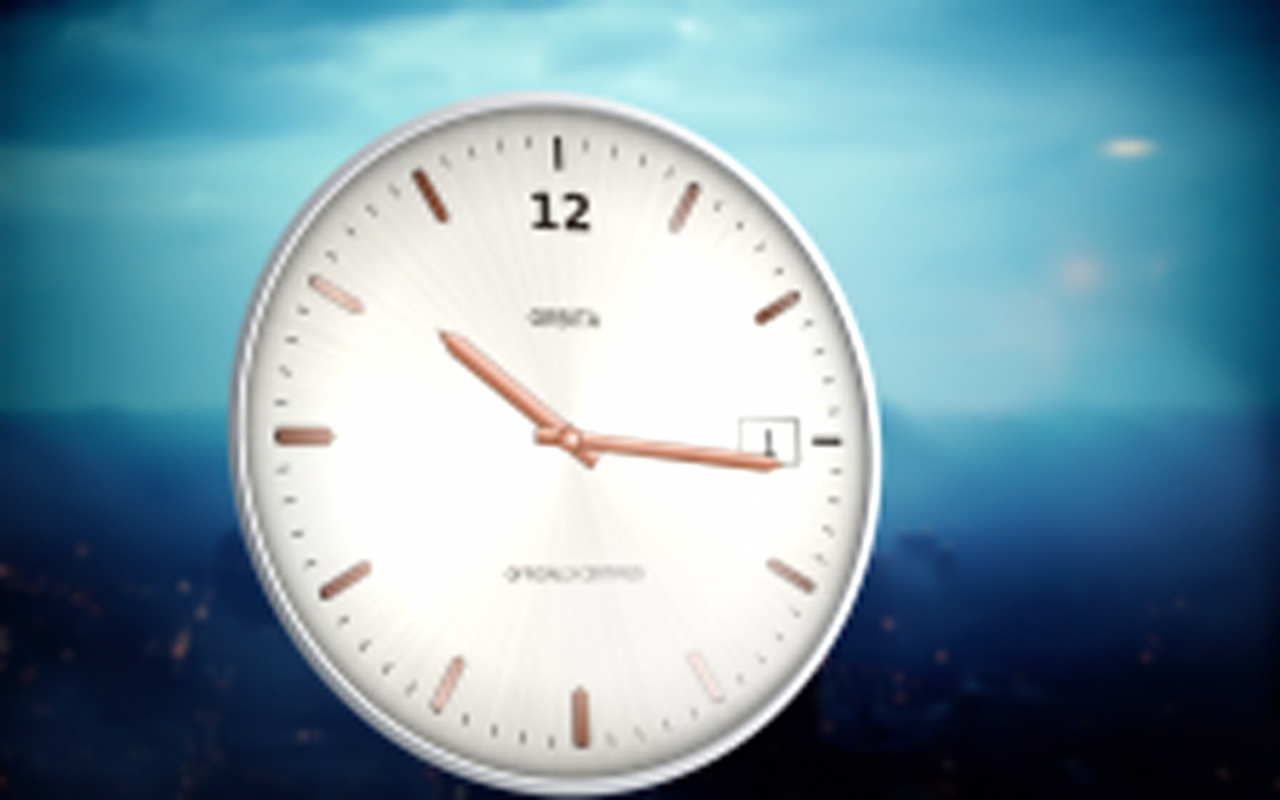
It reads 10.16
